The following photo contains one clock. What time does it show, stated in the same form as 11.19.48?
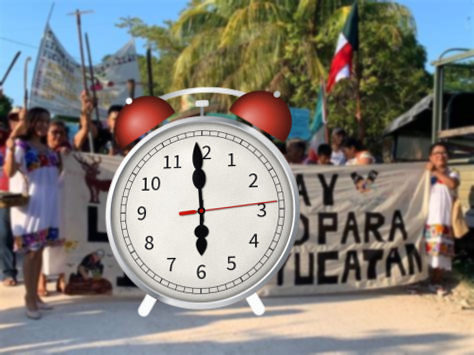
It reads 5.59.14
